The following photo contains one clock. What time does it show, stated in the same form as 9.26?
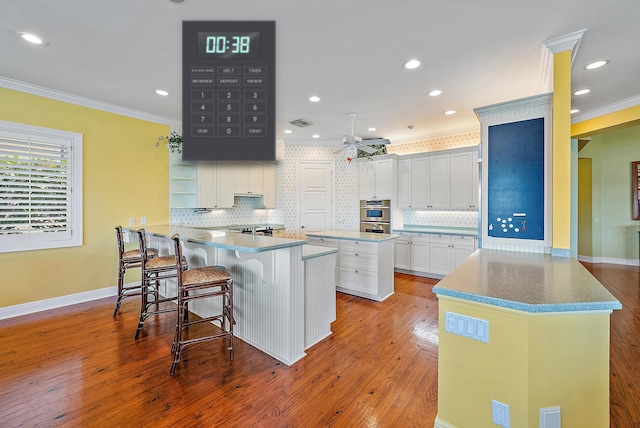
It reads 0.38
